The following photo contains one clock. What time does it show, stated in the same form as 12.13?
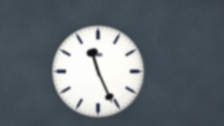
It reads 11.26
